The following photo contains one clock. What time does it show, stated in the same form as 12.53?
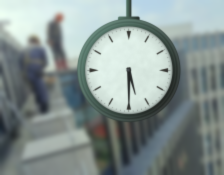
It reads 5.30
